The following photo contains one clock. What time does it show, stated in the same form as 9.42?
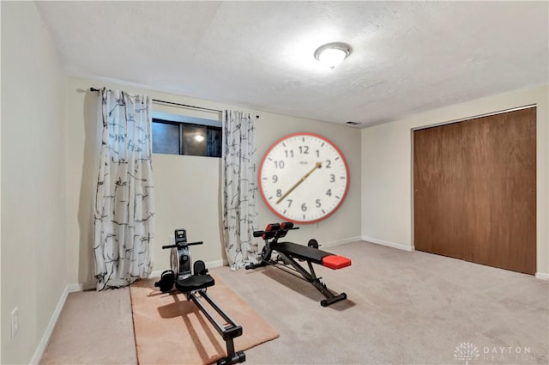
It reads 1.38
